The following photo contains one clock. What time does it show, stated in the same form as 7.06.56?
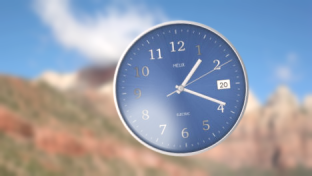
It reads 1.19.11
